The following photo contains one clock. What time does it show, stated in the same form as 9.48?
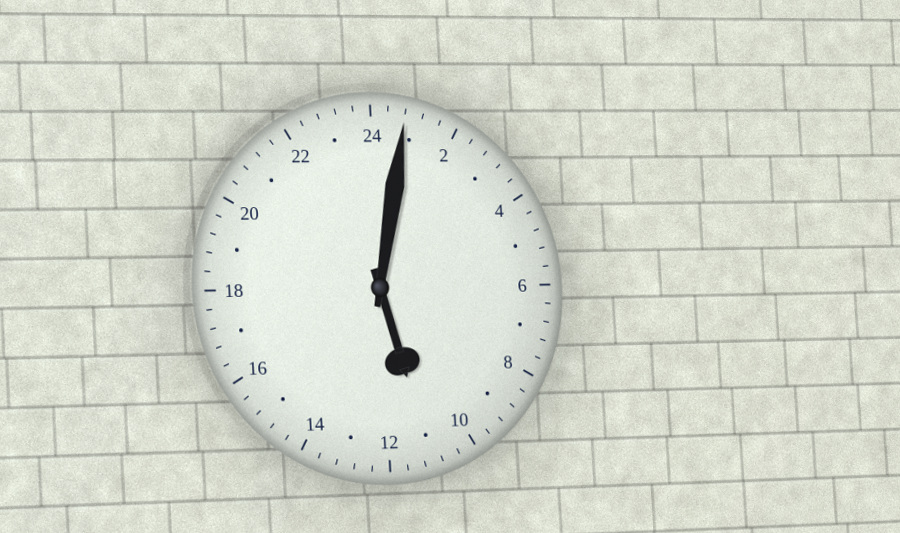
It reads 11.02
